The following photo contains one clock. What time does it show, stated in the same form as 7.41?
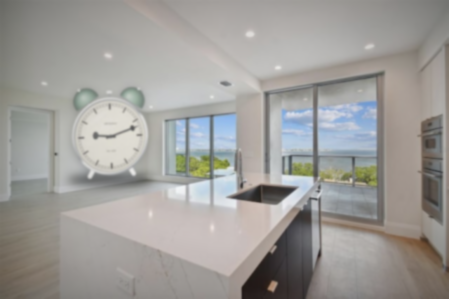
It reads 9.12
